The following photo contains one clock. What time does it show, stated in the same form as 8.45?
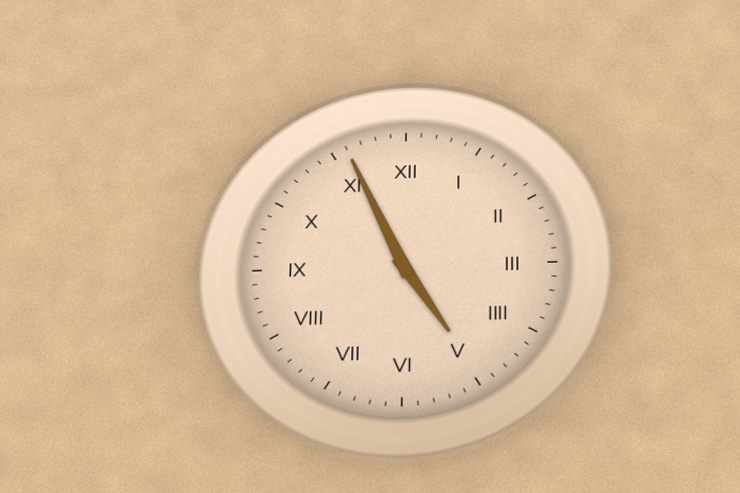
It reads 4.56
